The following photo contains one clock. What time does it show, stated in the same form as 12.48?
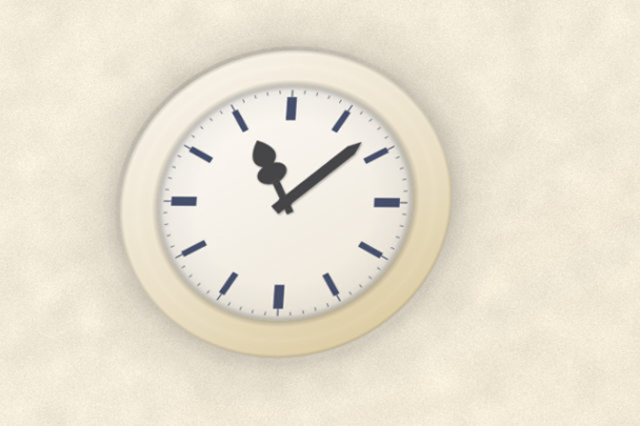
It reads 11.08
